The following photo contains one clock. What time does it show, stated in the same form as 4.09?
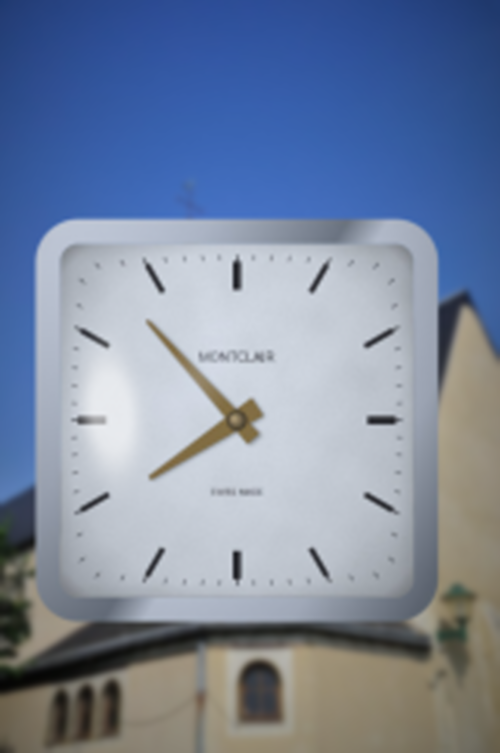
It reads 7.53
